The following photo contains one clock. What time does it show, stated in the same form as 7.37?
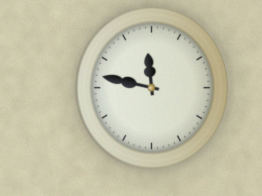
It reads 11.47
